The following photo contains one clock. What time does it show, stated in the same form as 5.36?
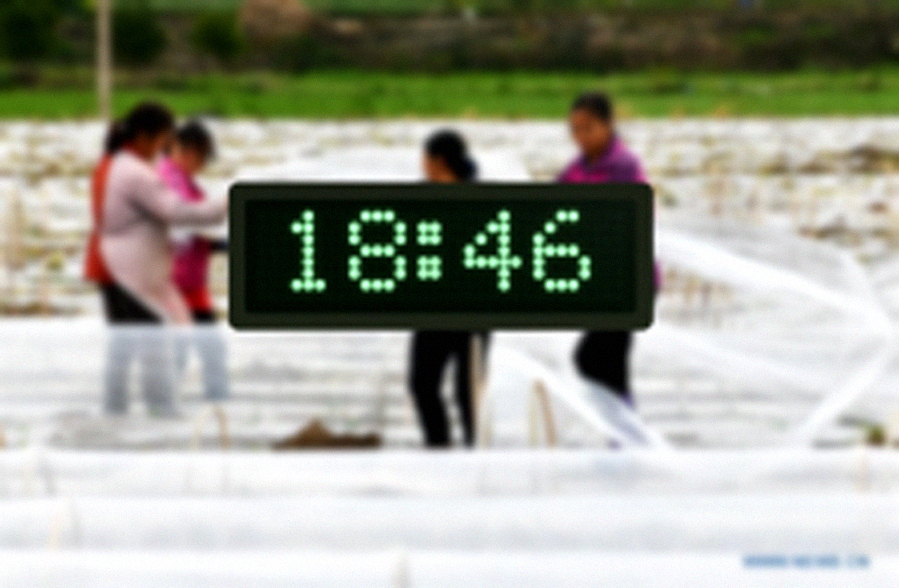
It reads 18.46
